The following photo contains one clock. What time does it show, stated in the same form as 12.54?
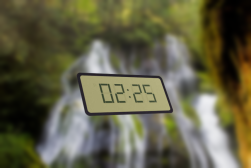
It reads 2.25
